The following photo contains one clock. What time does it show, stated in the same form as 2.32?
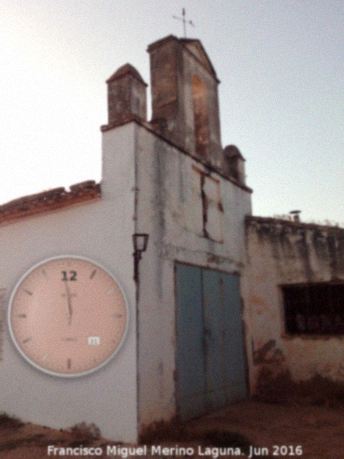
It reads 11.59
